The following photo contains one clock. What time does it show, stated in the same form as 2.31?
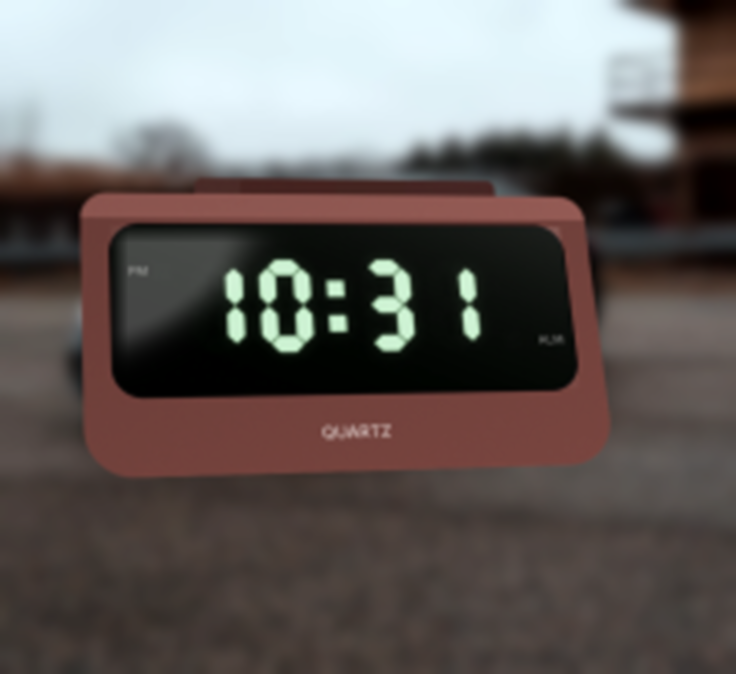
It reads 10.31
